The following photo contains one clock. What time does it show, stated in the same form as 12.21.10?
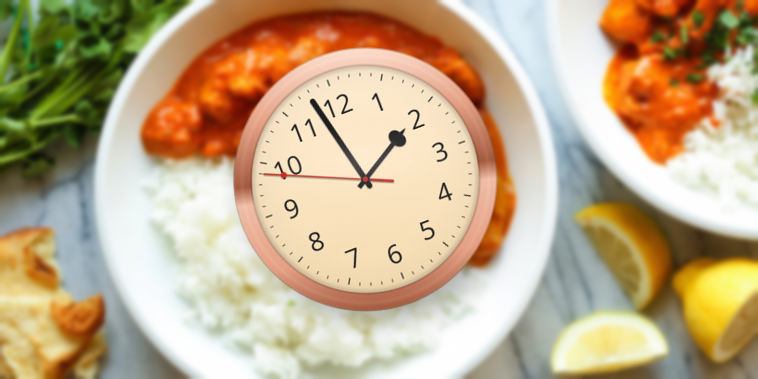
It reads 1.57.49
